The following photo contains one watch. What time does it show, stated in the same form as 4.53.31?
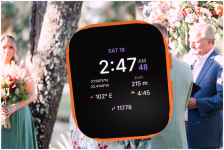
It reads 2.47.48
